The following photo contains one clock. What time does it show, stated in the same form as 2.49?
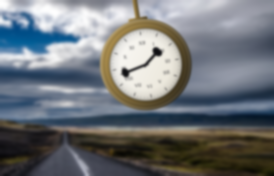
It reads 1.43
